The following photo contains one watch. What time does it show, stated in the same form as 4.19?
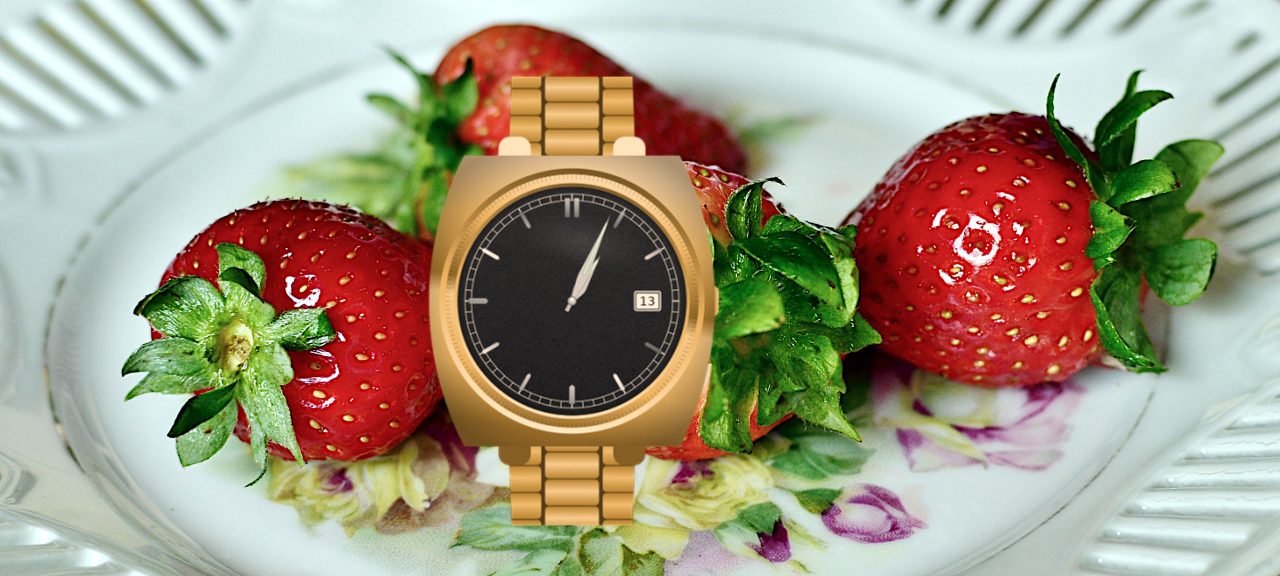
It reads 1.04
